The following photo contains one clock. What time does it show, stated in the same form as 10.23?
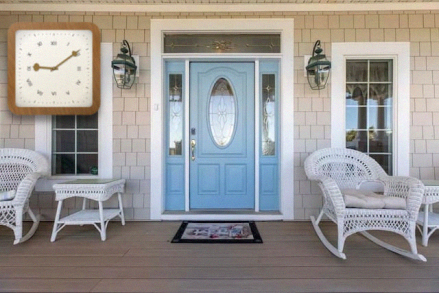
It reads 9.09
